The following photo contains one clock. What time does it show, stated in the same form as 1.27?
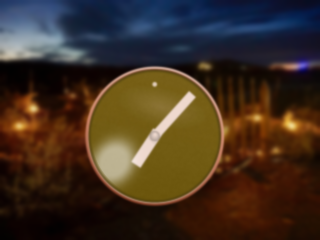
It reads 7.07
